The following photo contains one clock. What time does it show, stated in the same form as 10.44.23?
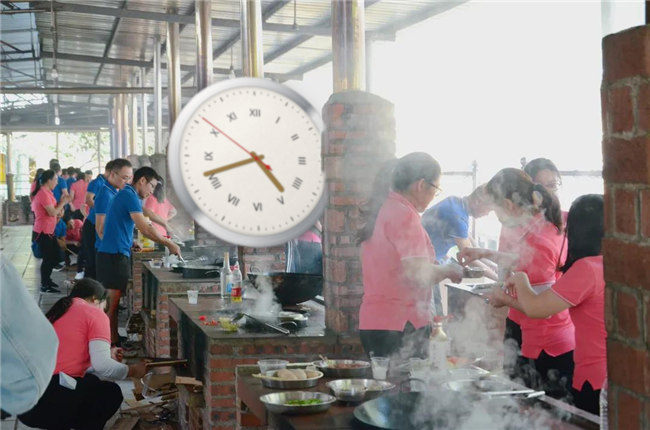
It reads 4.41.51
